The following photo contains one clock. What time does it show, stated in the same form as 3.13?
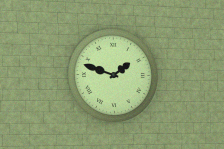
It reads 1.48
